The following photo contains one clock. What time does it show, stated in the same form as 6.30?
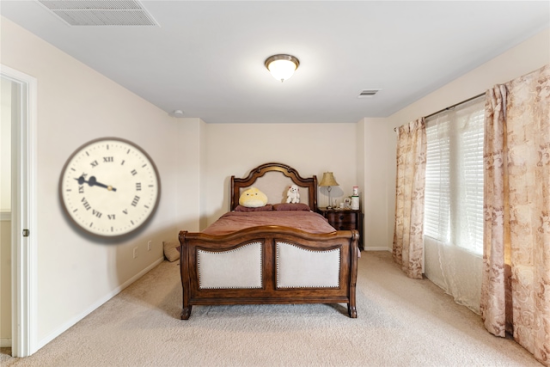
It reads 9.48
